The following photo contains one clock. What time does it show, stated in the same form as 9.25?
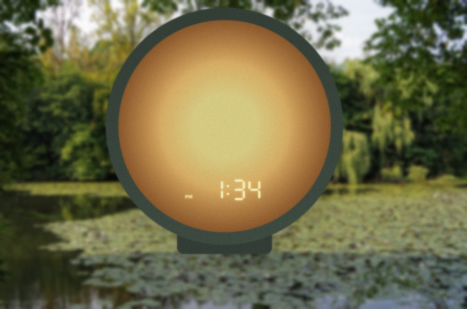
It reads 1.34
